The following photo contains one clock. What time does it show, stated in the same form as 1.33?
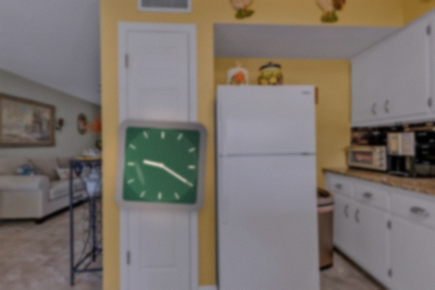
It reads 9.20
